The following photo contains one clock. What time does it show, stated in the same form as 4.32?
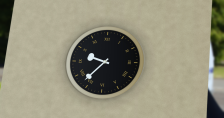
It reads 9.37
